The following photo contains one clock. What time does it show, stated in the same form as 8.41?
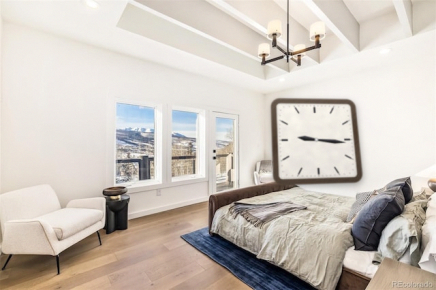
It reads 9.16
